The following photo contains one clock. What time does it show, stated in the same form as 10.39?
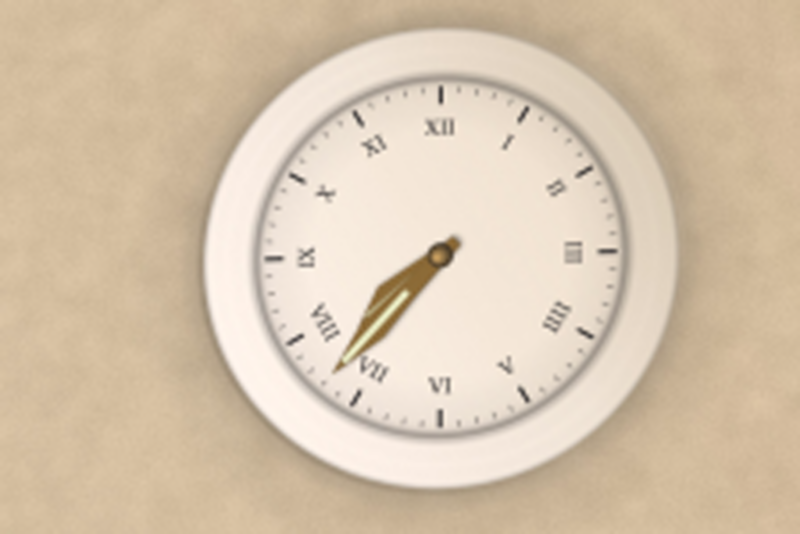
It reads 7.37
